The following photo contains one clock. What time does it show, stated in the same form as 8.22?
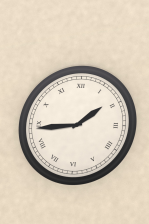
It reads 1.44
